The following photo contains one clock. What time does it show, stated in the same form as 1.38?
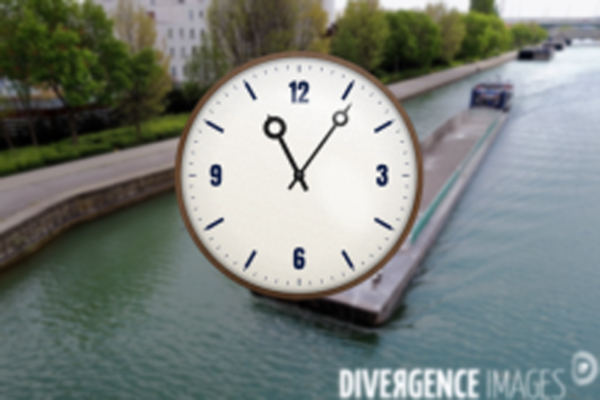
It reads 11.06
